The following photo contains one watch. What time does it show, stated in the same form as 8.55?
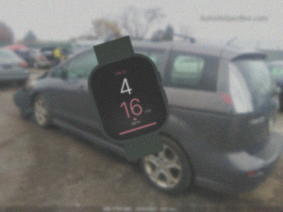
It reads 4.16
